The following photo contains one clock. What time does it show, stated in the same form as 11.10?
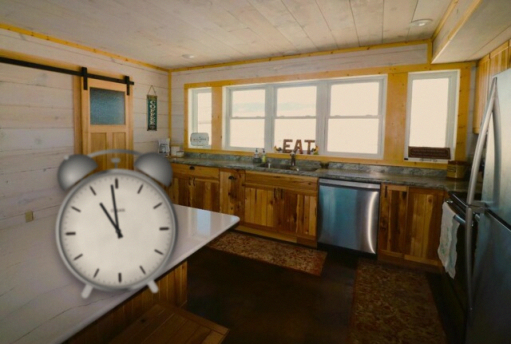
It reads 10.59
